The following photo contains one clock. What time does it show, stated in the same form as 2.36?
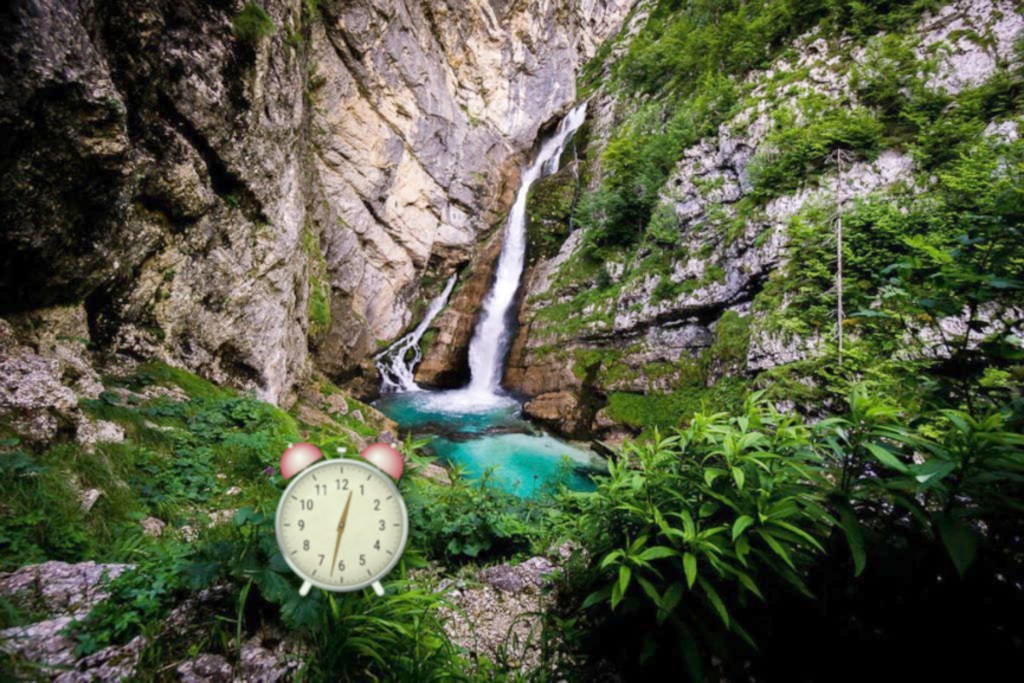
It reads 12.32
